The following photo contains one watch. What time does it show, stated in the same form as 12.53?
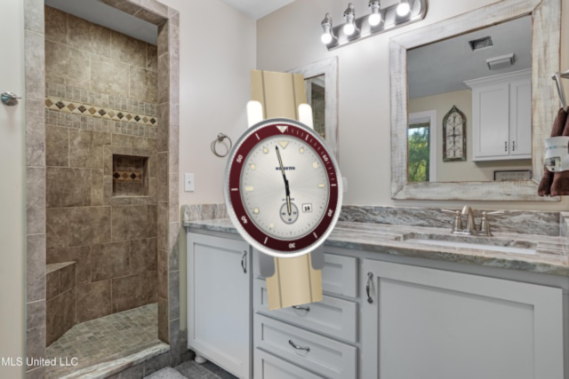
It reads 5.58
